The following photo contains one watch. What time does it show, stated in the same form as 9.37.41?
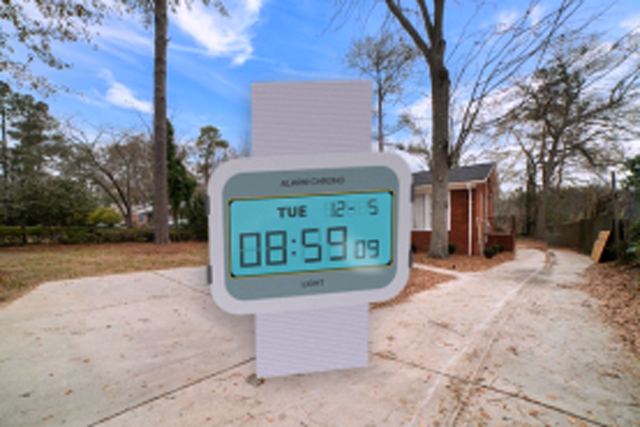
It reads 8.59.09
